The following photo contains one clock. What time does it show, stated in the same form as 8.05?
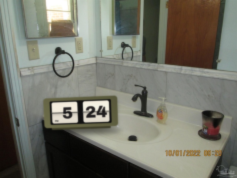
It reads 5.24
